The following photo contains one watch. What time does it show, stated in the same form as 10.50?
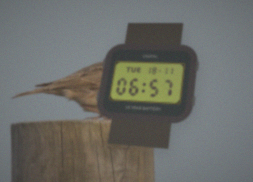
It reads 6.57
